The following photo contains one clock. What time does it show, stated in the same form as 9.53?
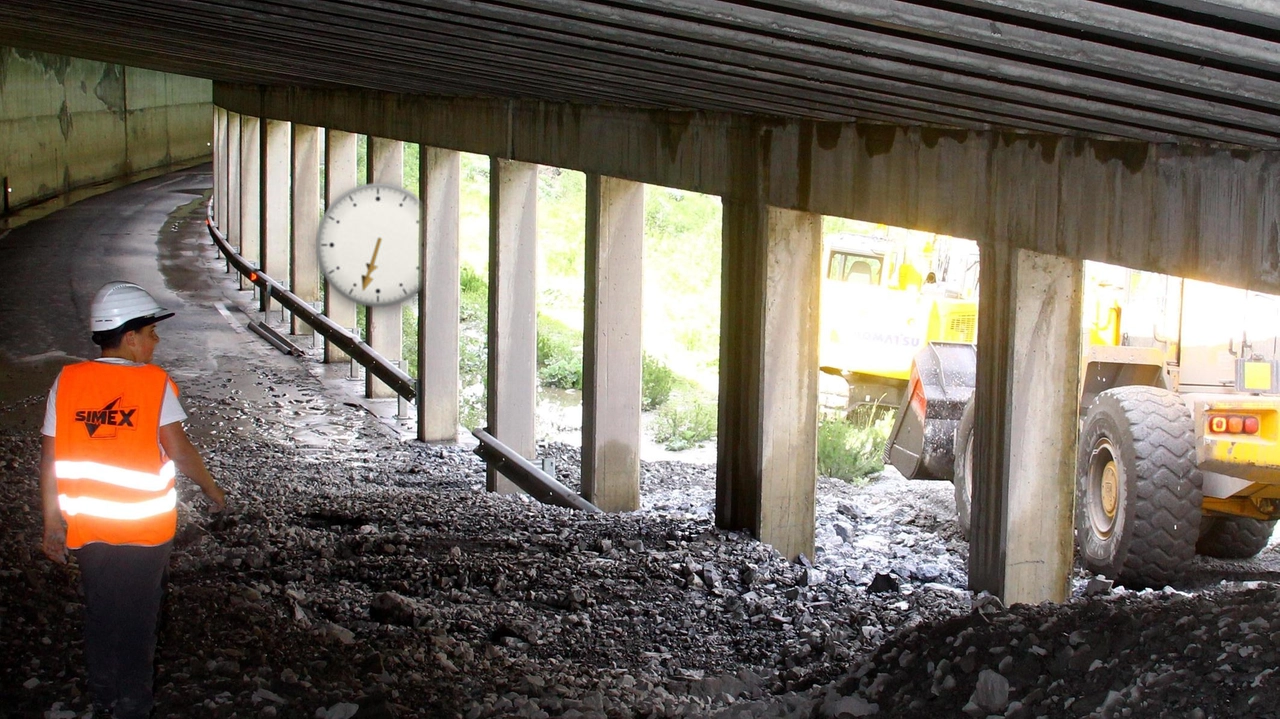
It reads 6.33
